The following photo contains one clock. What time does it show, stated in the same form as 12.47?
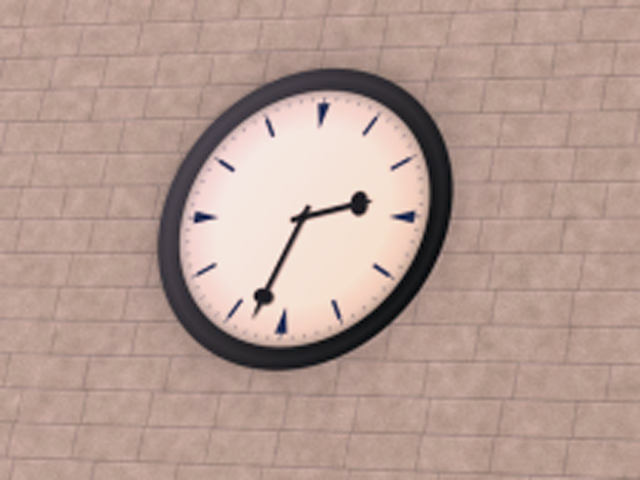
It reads 2.33
